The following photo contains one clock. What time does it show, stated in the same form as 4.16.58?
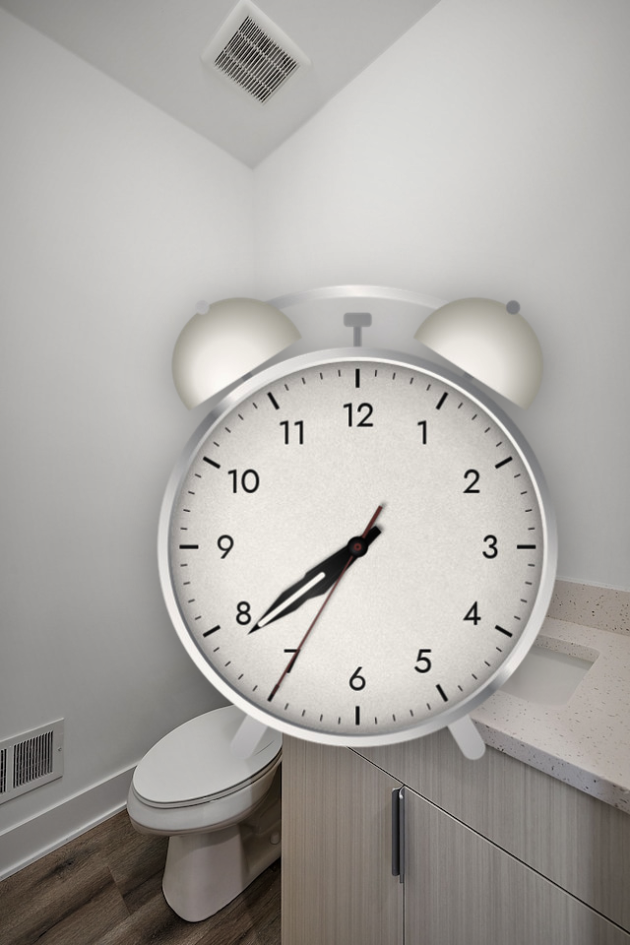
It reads 7.38.35
